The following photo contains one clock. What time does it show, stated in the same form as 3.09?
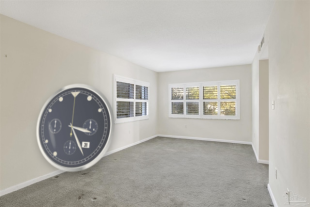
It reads 3.25
